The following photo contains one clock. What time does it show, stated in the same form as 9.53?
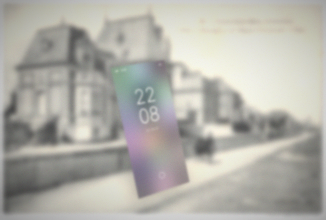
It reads 22.08
